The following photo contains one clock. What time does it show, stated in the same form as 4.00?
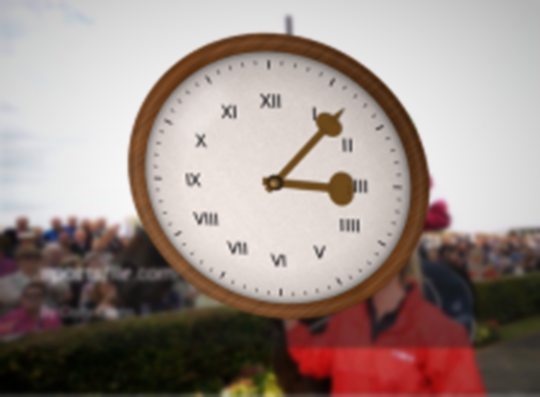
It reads 3.07
